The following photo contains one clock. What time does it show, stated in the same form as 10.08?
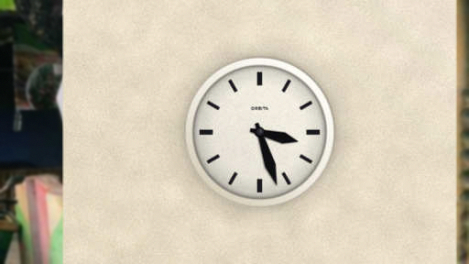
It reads 3.27
